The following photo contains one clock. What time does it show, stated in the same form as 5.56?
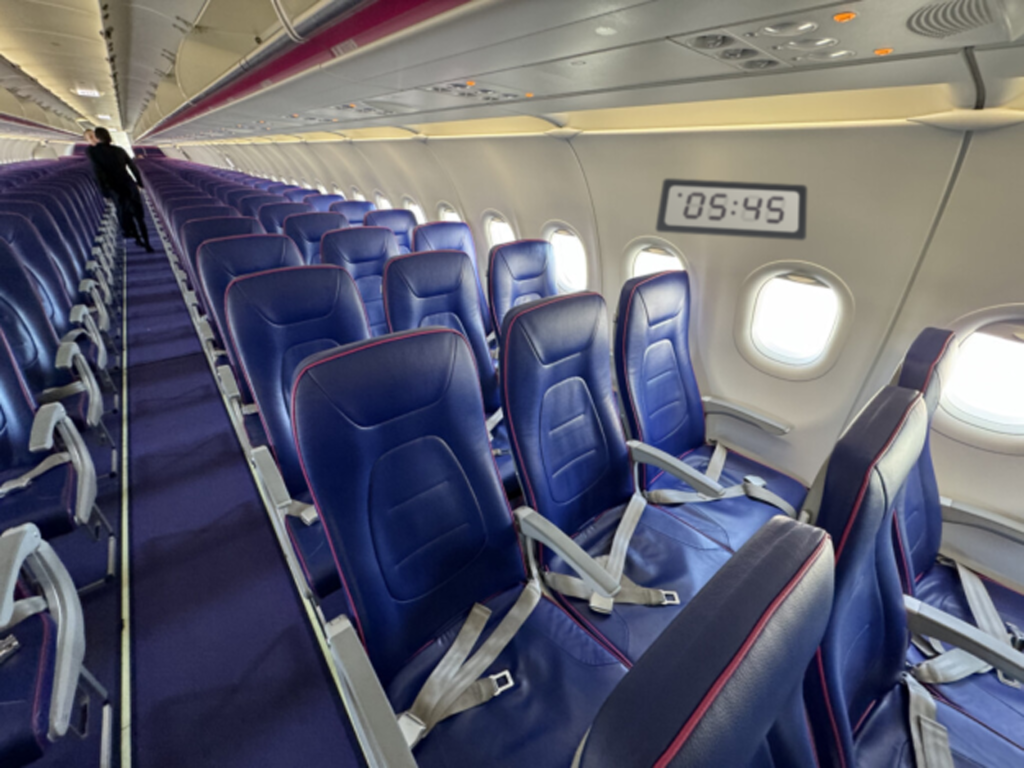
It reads 5.45
